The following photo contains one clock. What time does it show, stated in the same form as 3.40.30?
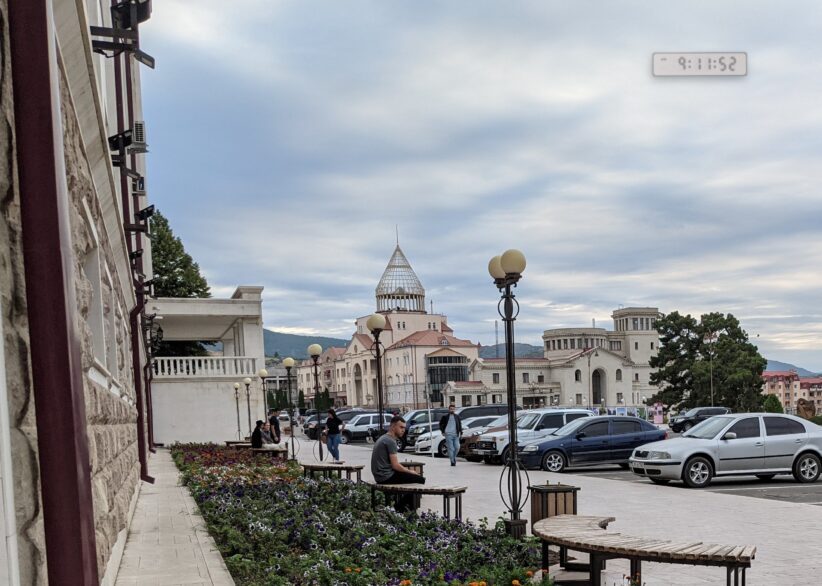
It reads 9.11.52
